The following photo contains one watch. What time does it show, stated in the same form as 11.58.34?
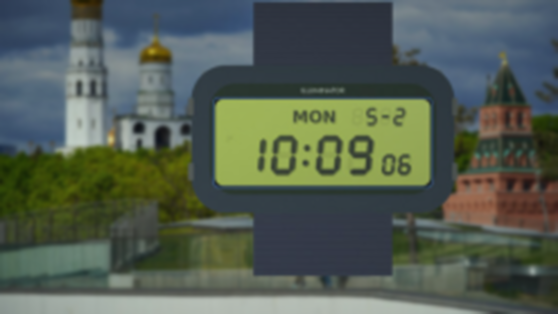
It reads 10.09.06
